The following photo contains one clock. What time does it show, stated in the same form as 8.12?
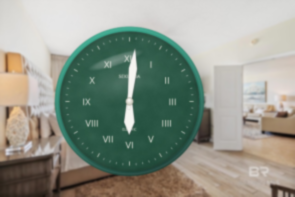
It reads 6.01
